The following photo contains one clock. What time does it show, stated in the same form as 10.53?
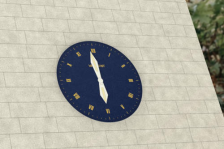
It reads 5.59
